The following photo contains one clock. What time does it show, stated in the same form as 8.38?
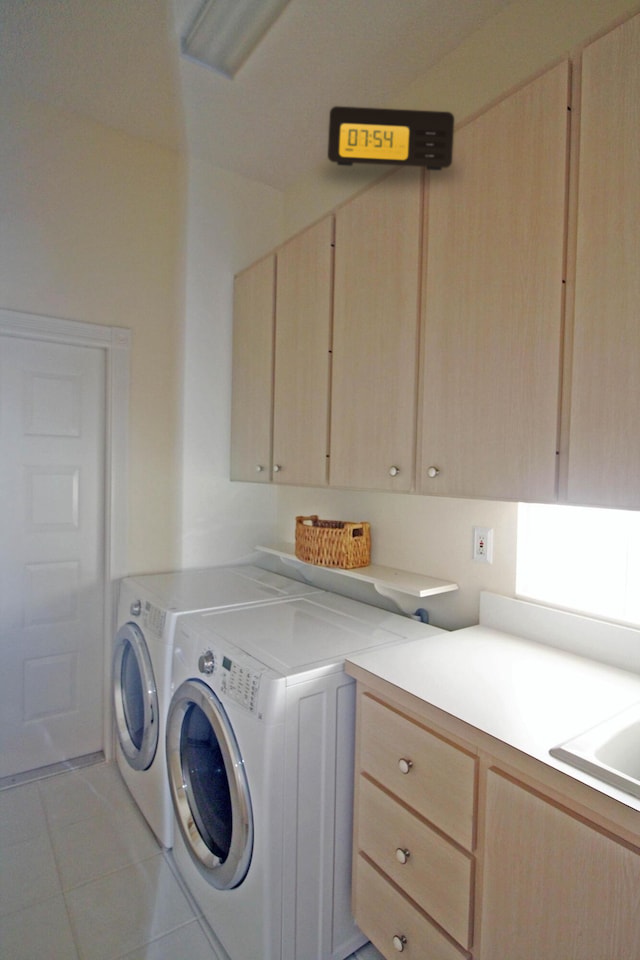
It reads 7.54
